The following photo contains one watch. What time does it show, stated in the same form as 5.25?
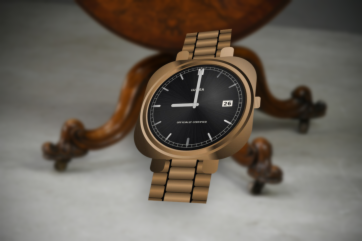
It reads 9.00
